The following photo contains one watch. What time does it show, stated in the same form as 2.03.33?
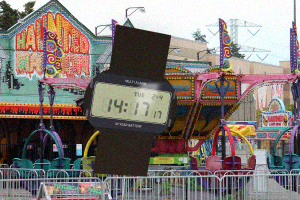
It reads 14.17.17
